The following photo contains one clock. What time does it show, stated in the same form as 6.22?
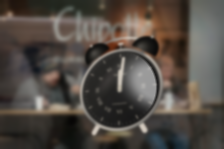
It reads 12.01
